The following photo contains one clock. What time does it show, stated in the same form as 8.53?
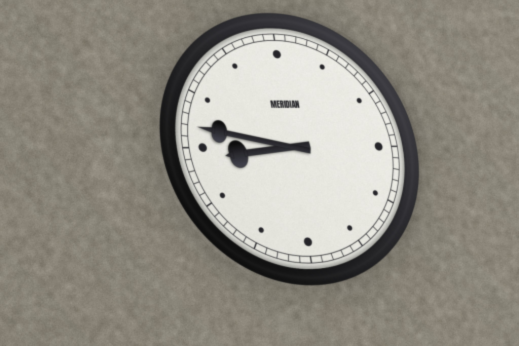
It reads 8.47
